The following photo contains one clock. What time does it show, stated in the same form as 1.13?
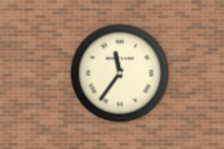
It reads 11.36
